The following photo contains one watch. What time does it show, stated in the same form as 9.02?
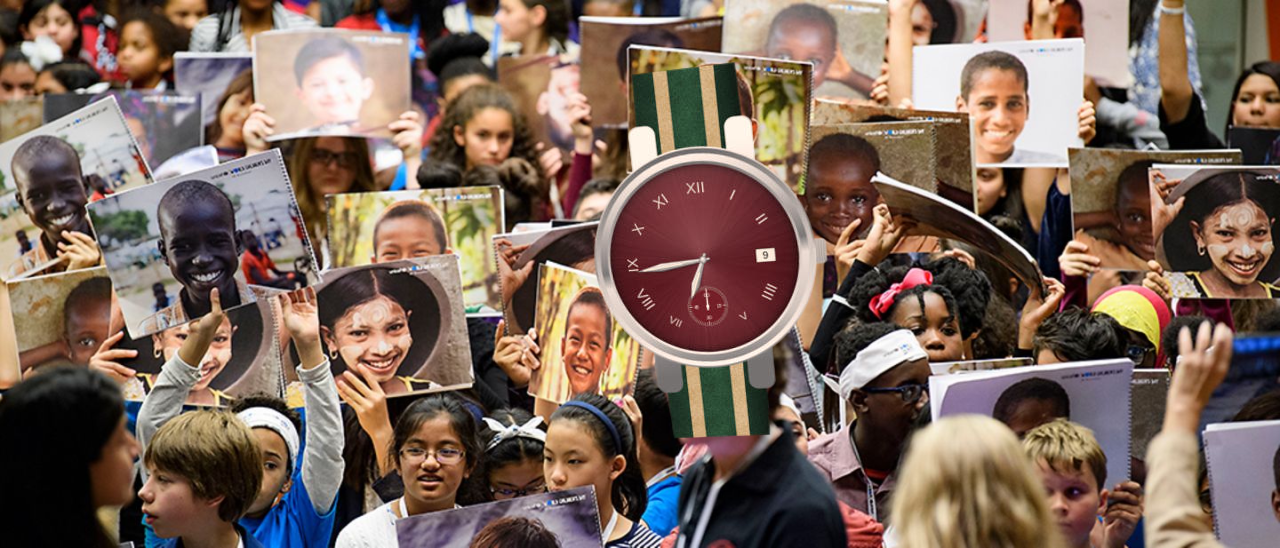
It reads 6.44
